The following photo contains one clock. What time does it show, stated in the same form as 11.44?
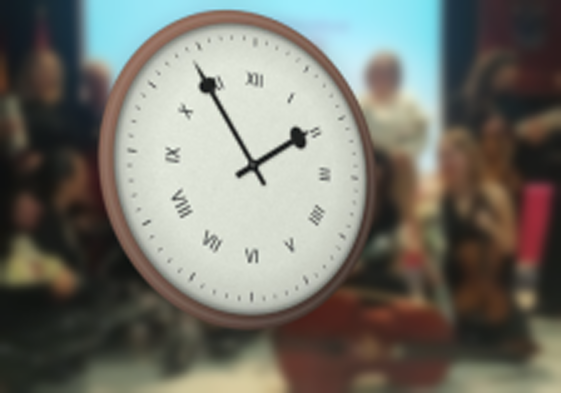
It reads 1.54
